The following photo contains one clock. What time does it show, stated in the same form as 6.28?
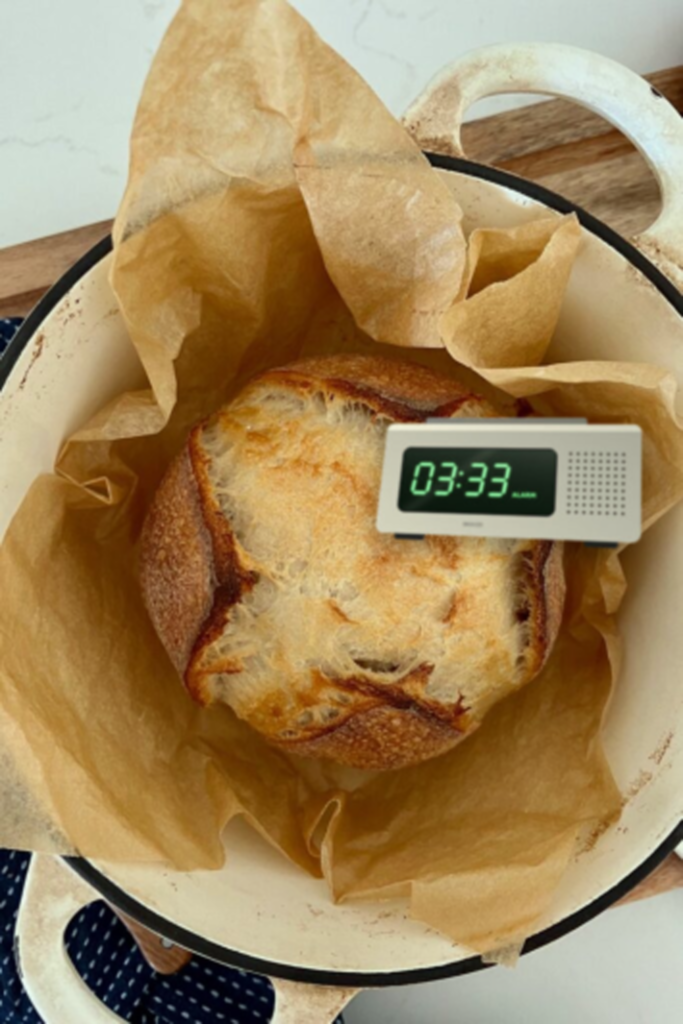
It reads 3.33
